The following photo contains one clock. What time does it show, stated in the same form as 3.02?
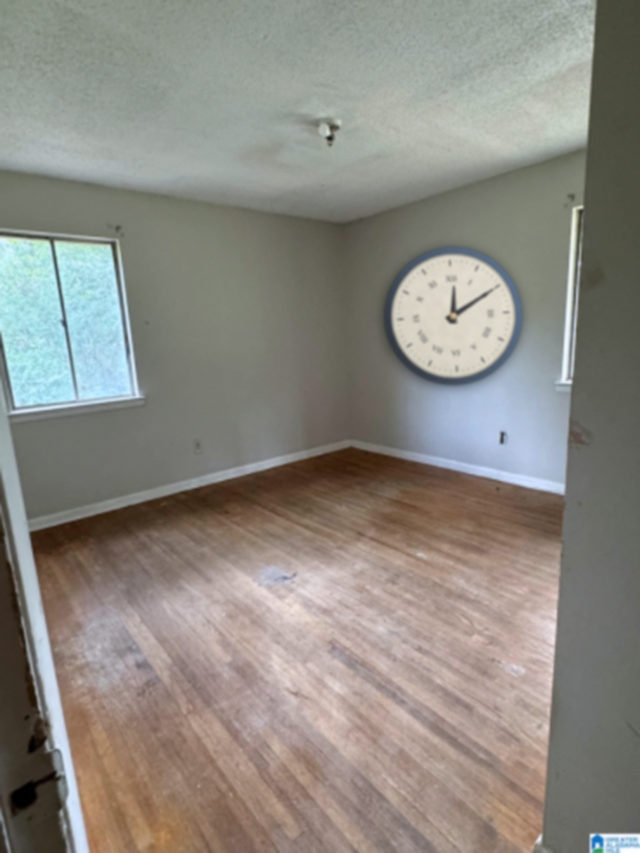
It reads 12.10
